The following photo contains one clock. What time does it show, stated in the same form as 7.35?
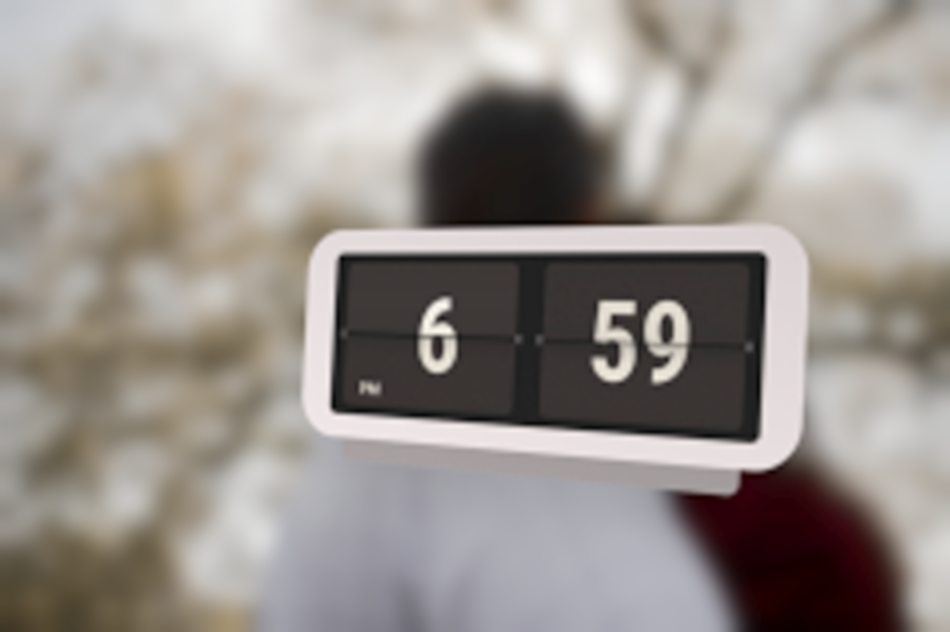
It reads 6.59
